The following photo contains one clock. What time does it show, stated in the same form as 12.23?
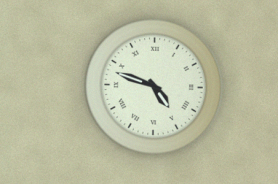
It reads 4.48
